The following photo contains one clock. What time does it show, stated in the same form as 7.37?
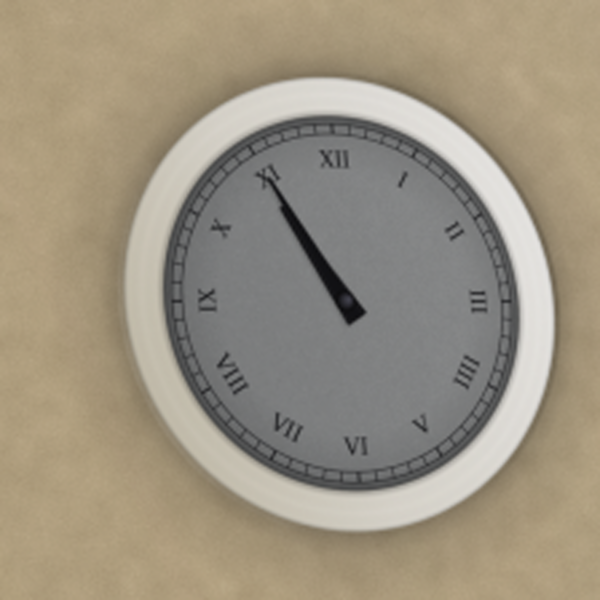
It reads 10.55
